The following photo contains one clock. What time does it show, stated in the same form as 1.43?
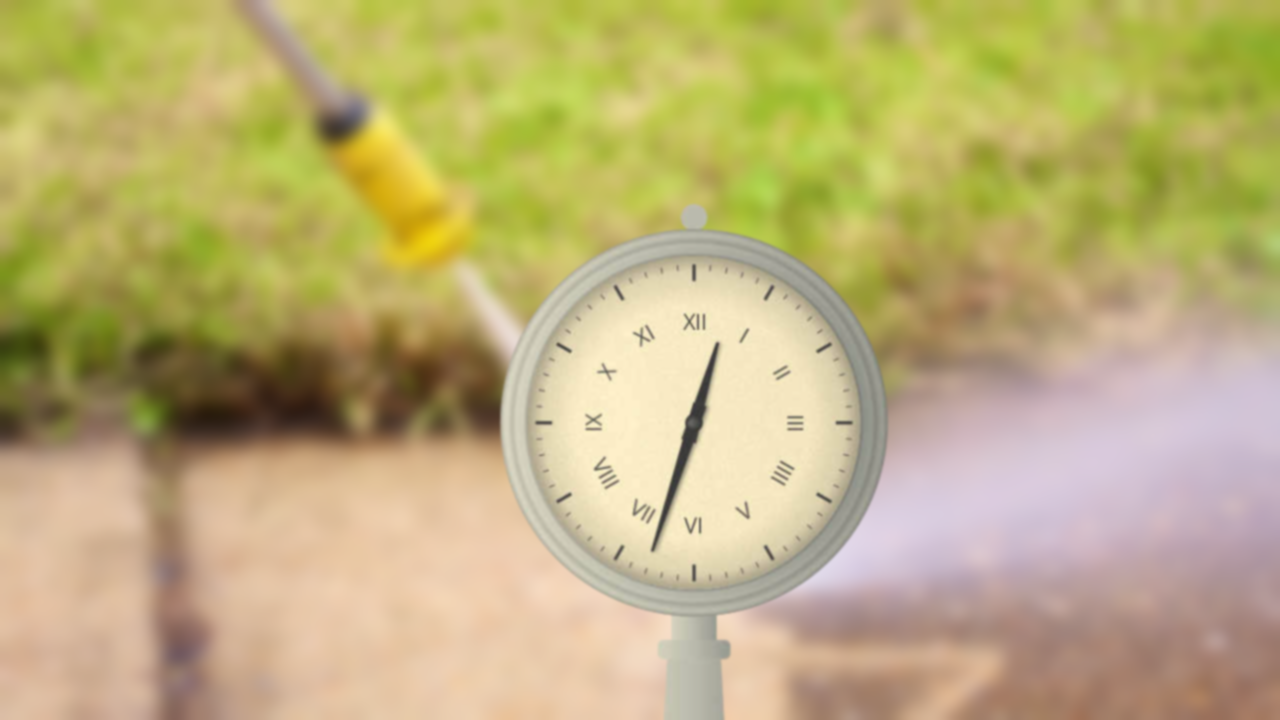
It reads 12.33
